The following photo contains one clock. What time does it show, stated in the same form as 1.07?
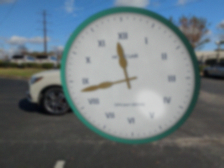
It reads 11.43
